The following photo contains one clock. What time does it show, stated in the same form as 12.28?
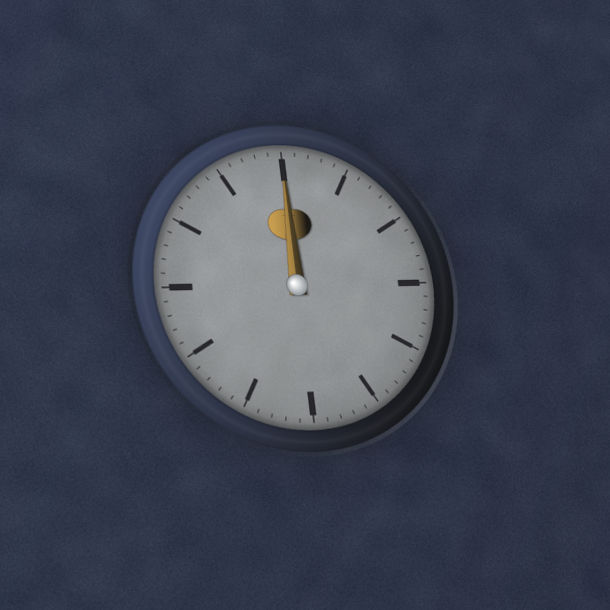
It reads 12.00
